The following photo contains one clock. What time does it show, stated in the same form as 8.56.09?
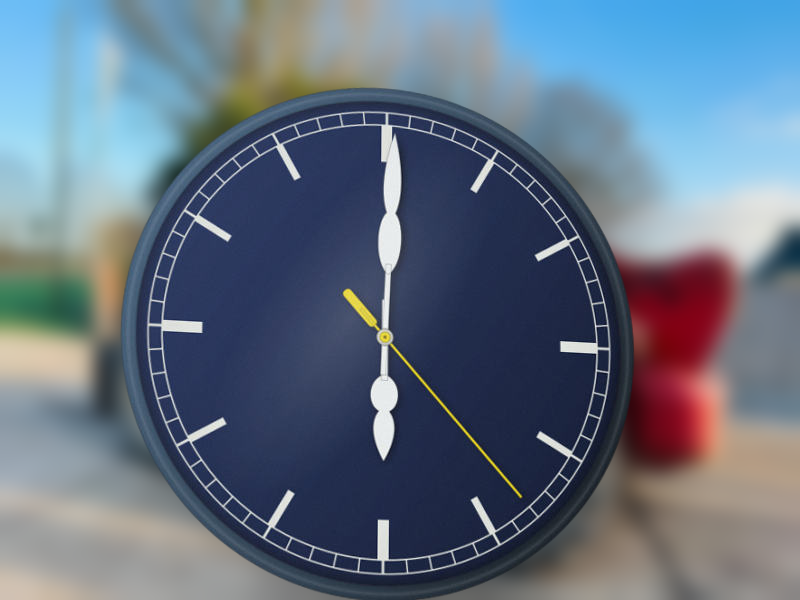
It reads 6.00.23
